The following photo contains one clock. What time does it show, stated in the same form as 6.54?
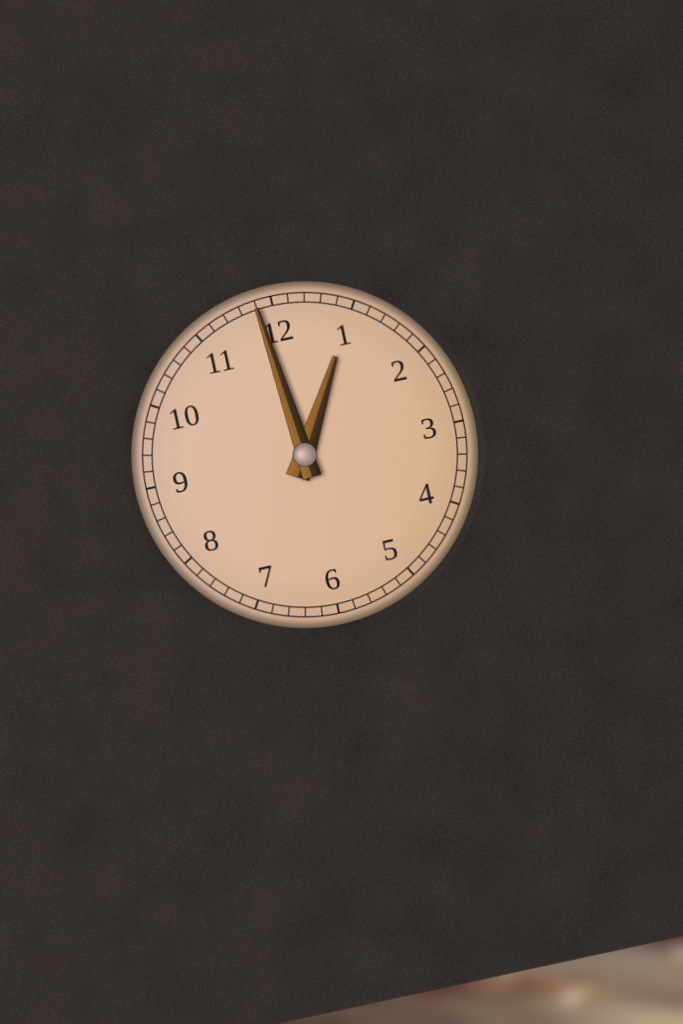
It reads 12.59
